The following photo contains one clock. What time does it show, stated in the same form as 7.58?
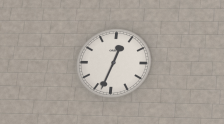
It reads 12.33
